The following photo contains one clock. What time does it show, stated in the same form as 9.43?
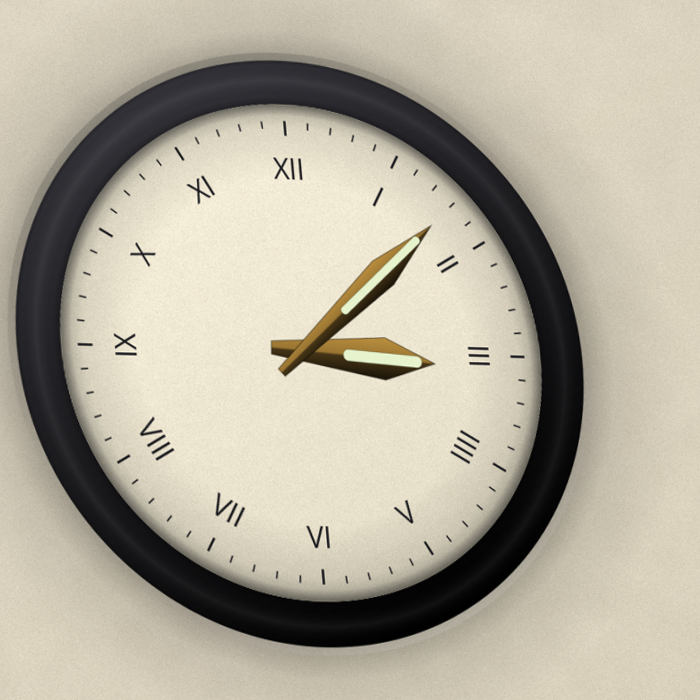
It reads 3.08
